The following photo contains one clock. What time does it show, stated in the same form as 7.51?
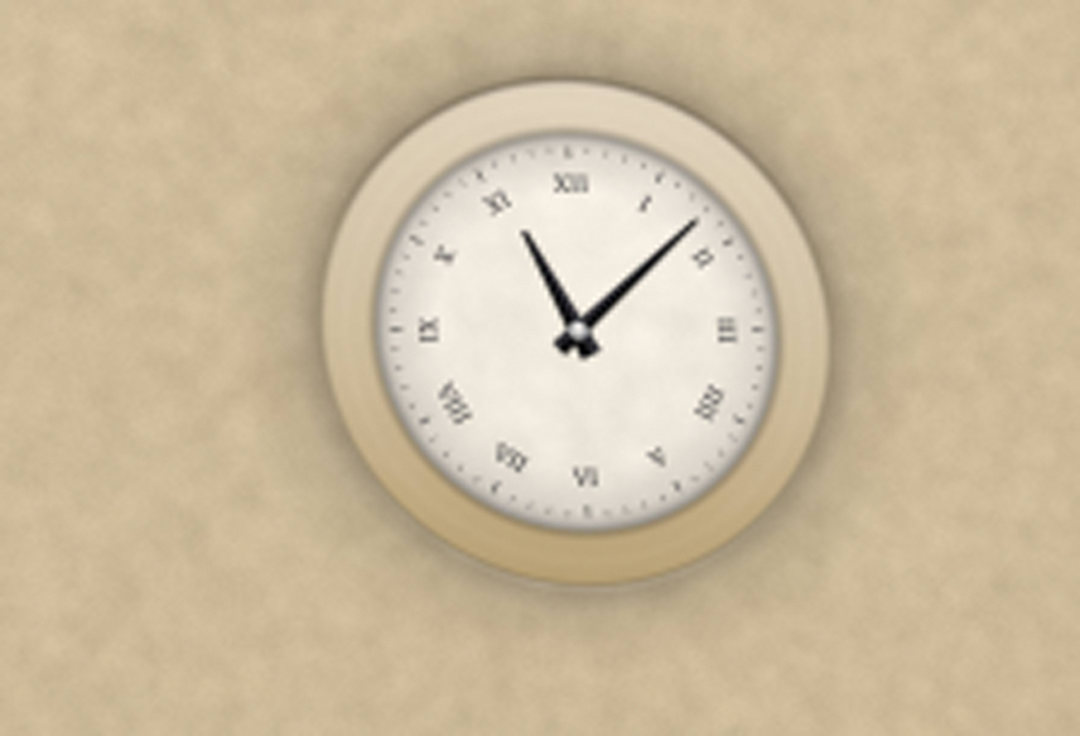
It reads 11.08
